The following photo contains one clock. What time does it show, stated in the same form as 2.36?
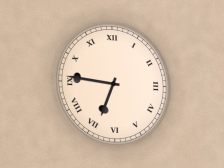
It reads 6.46
